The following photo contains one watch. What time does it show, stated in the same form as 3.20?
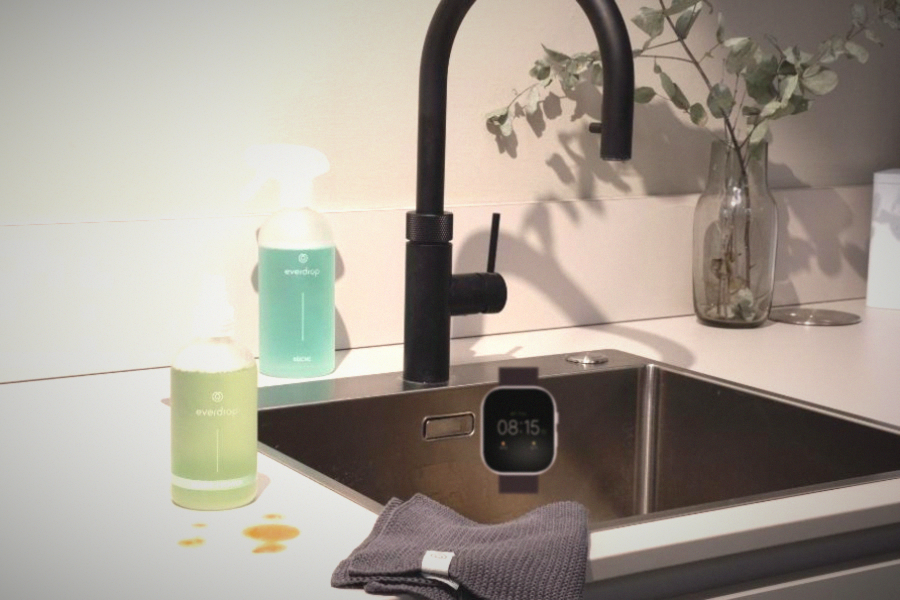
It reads 8.15
